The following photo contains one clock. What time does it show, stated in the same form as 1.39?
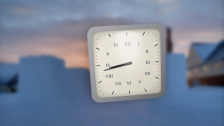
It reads 8.43
